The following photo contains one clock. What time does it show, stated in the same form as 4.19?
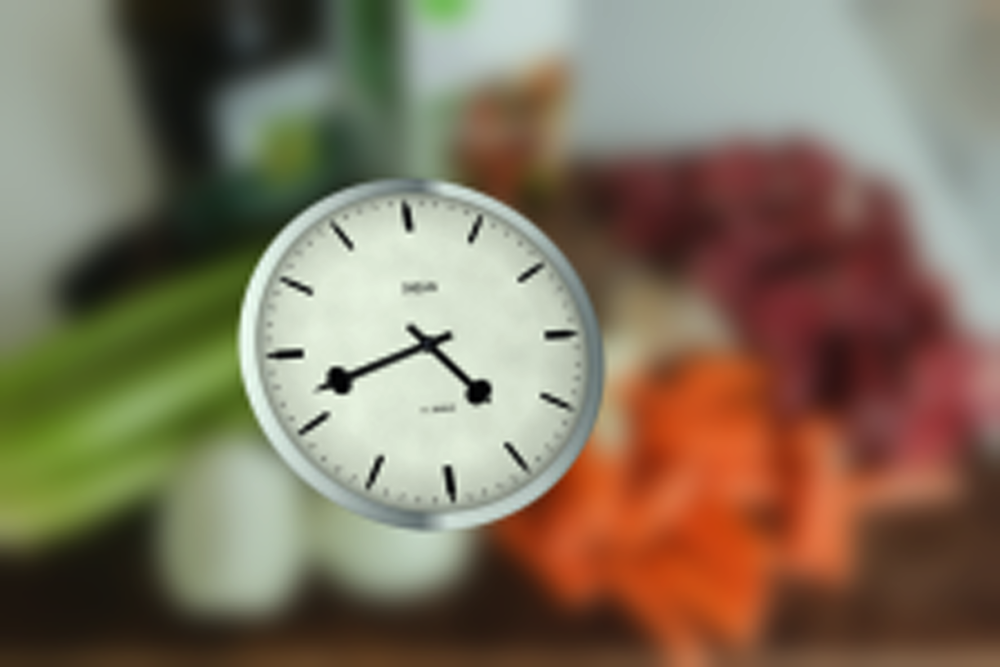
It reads 4.42
